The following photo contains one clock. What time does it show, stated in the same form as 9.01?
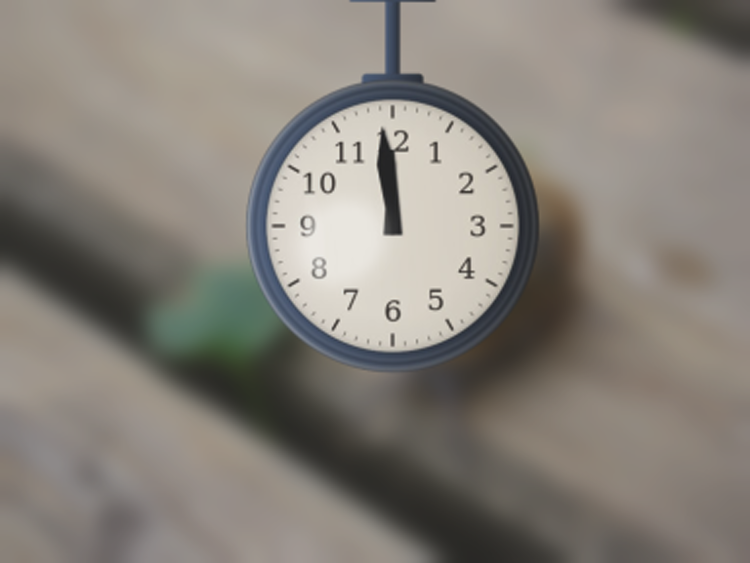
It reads 11.59
